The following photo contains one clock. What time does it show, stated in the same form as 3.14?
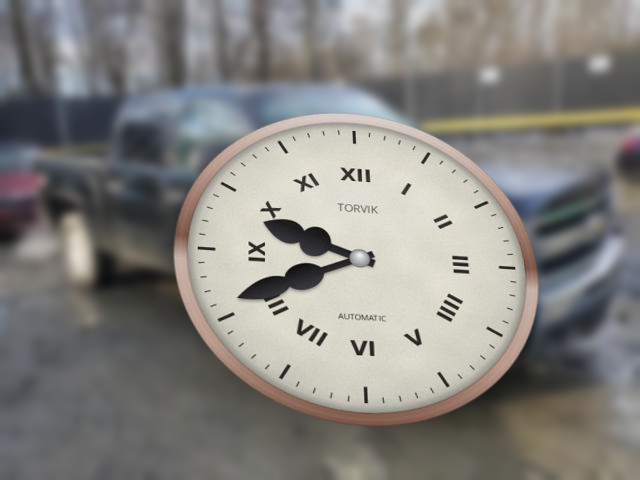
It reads 9.41
